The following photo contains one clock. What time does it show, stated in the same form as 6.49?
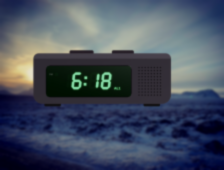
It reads 6.18
